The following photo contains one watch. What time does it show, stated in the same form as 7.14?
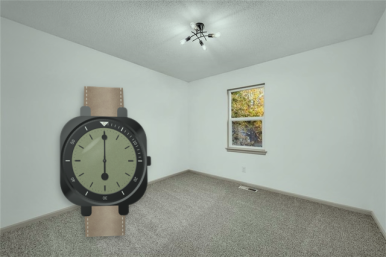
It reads 6.00
